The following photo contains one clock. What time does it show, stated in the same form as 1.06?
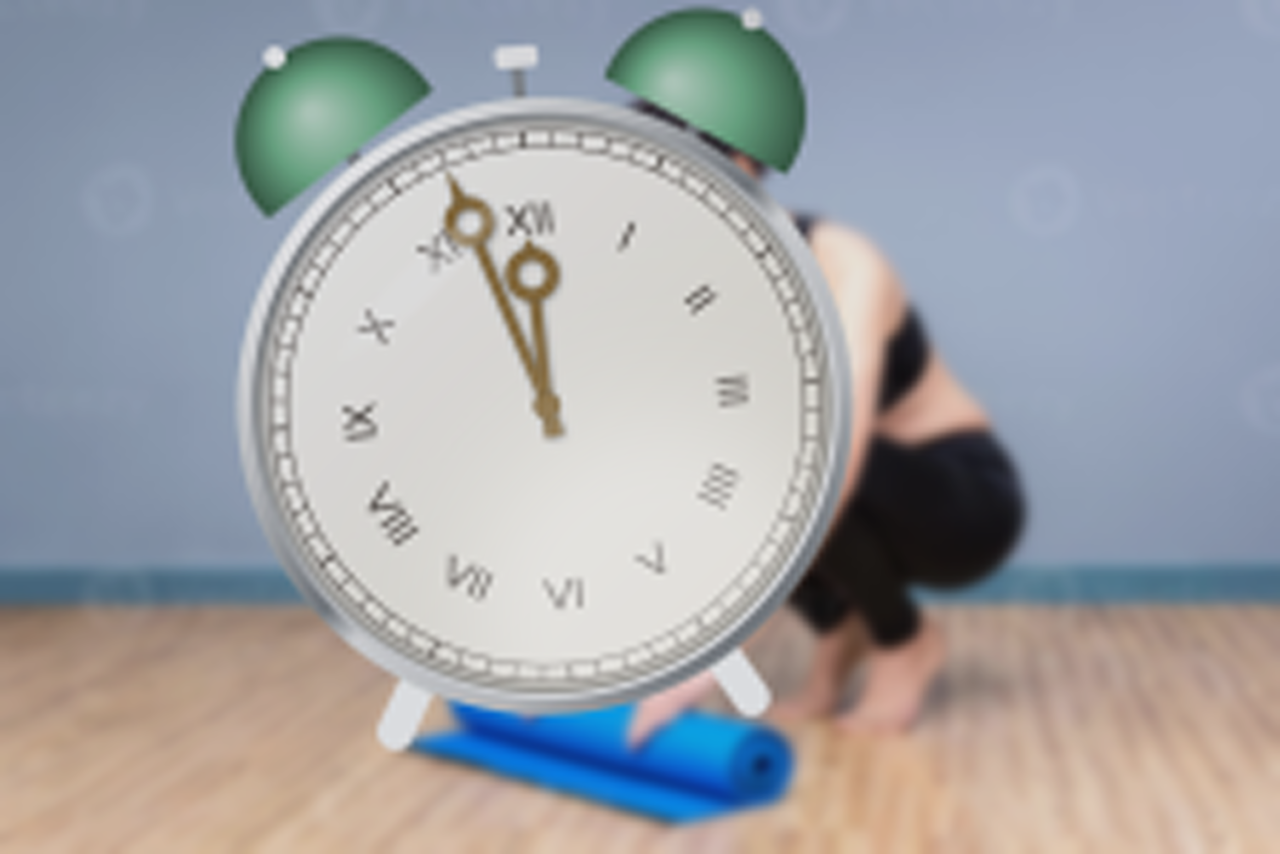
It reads 11.57
